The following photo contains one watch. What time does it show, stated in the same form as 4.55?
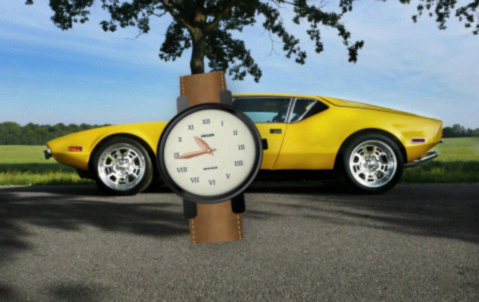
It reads 10.44
